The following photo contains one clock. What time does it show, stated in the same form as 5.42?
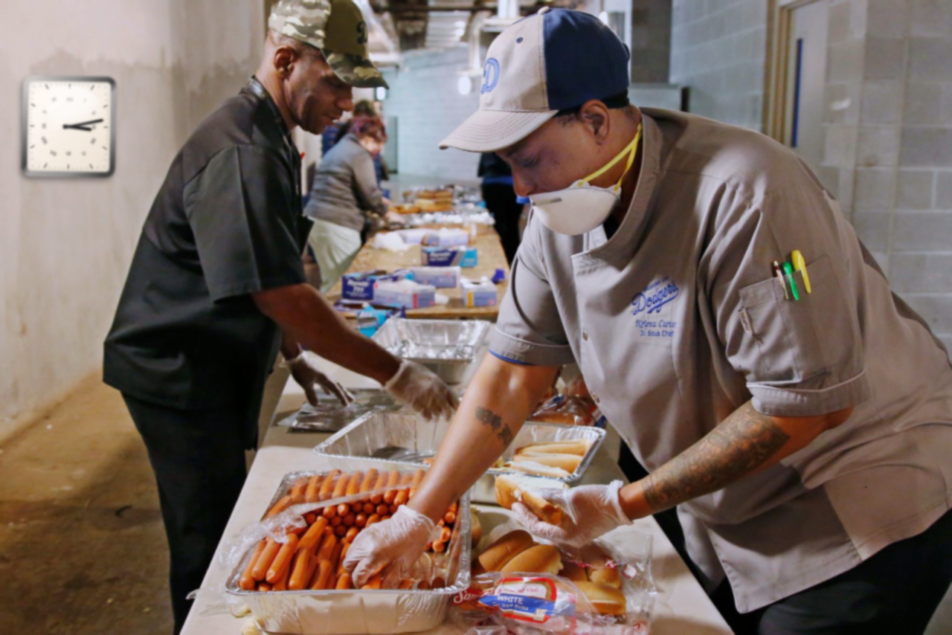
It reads 3.13
